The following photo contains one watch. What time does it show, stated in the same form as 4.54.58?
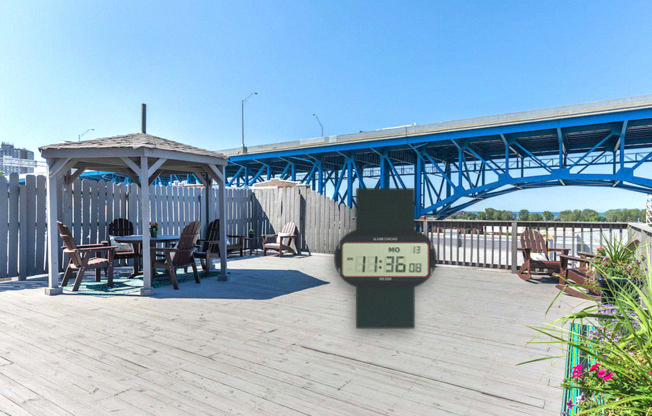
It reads 11.36.08
